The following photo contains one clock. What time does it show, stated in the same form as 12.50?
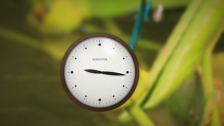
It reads 9.16
